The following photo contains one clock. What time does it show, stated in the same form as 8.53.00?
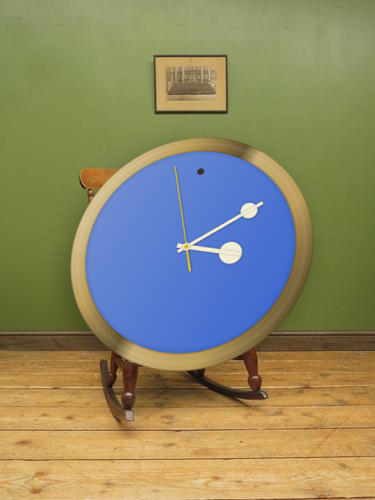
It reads 3.08.57
